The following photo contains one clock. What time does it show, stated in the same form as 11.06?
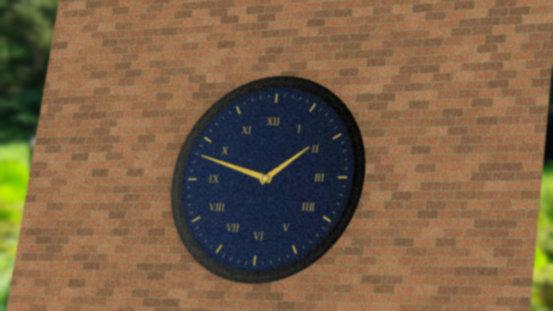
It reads 1.48
